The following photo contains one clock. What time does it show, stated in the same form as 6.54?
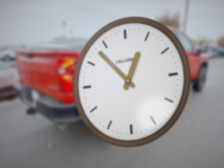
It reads 12.53
